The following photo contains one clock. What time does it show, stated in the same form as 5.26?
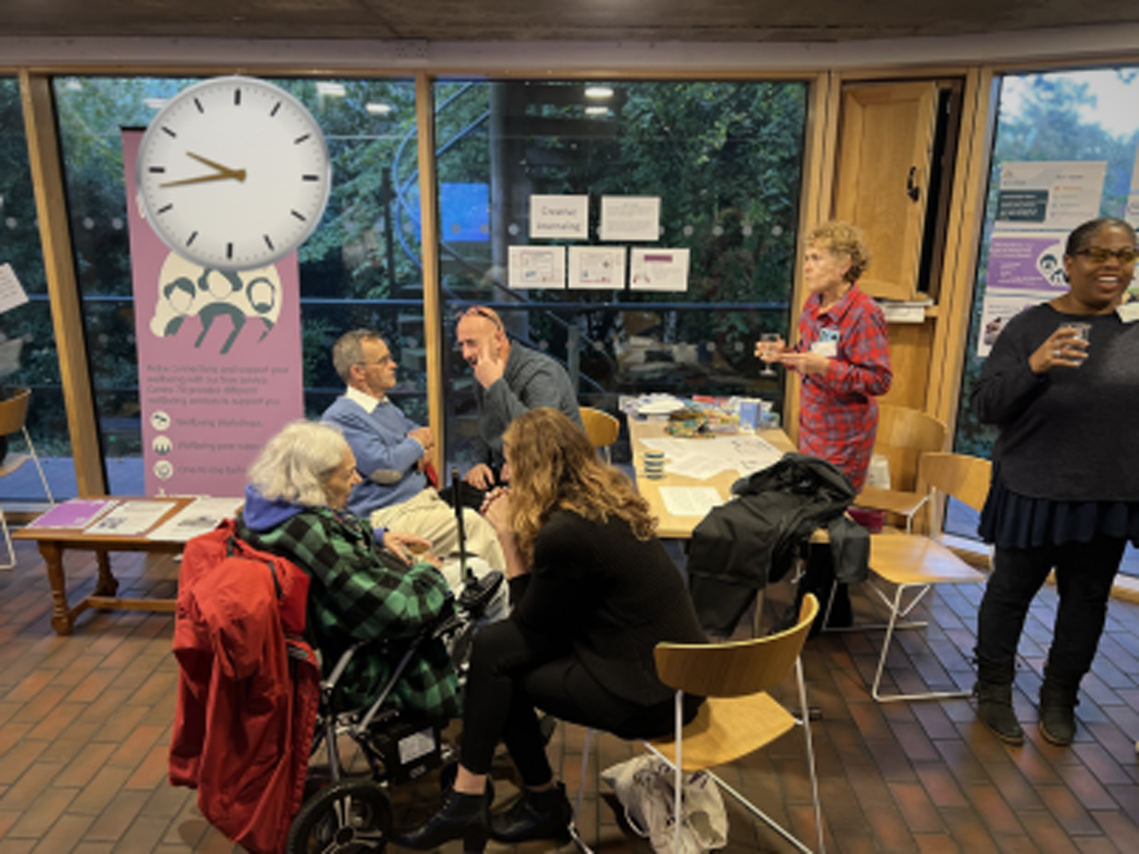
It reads 9.43
